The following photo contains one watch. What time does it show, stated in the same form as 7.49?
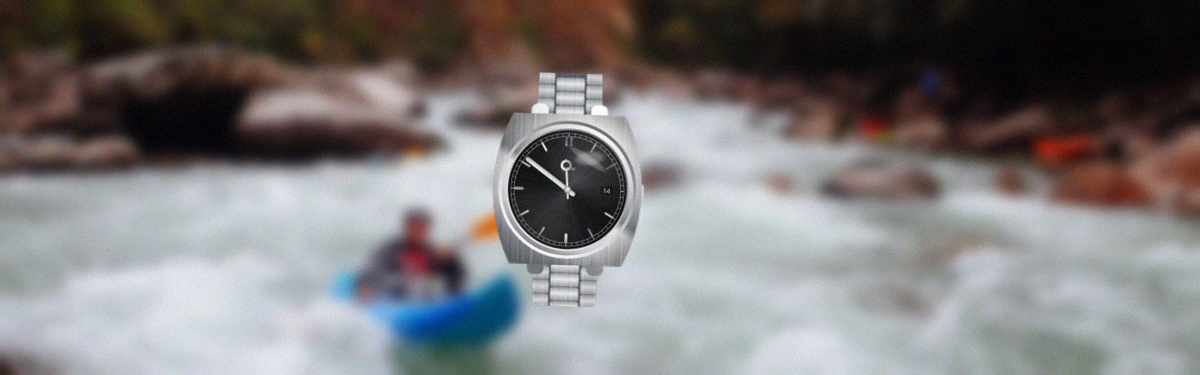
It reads 11.51
